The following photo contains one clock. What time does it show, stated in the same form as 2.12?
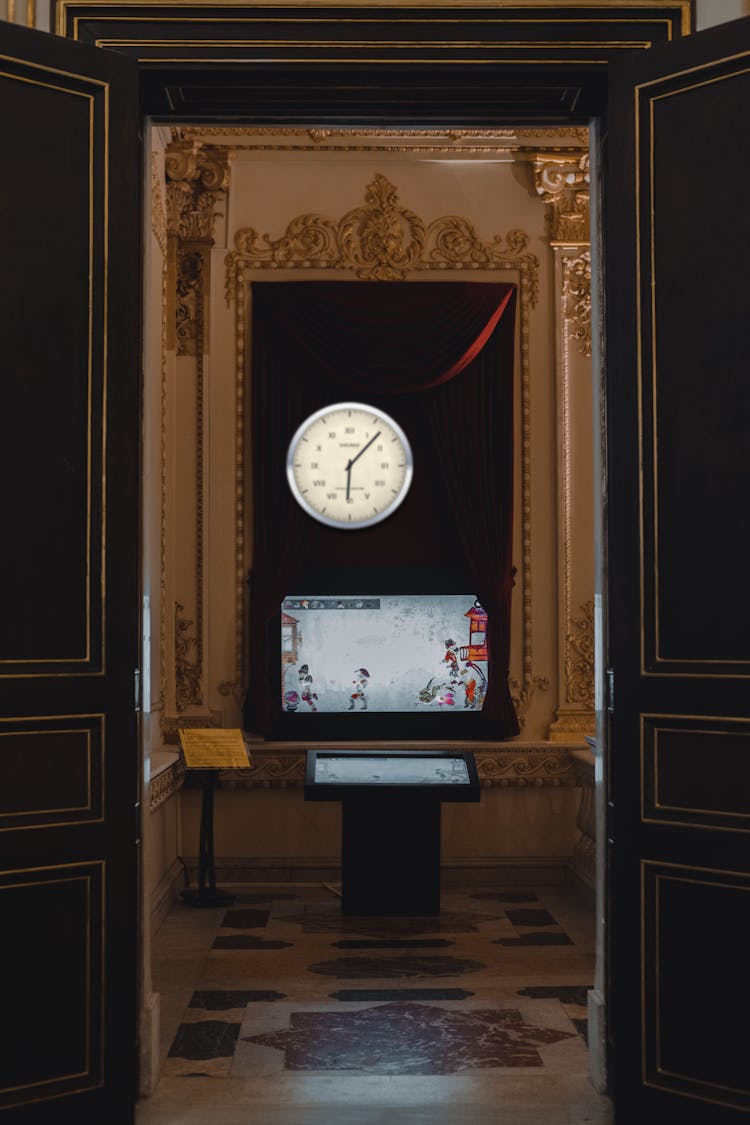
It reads 6.07
